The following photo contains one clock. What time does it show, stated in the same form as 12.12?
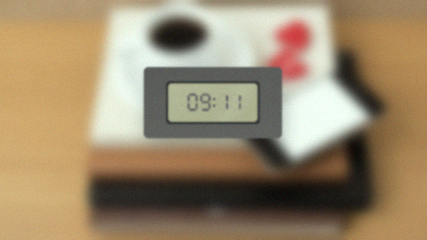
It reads 9.11
